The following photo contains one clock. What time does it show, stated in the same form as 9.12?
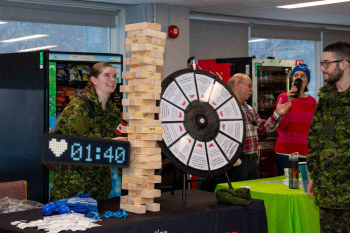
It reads 1.40
